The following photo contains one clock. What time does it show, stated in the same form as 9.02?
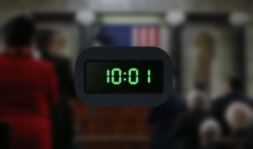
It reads 10.01
